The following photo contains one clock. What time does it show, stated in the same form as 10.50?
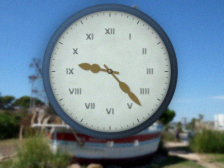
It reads 9.23
